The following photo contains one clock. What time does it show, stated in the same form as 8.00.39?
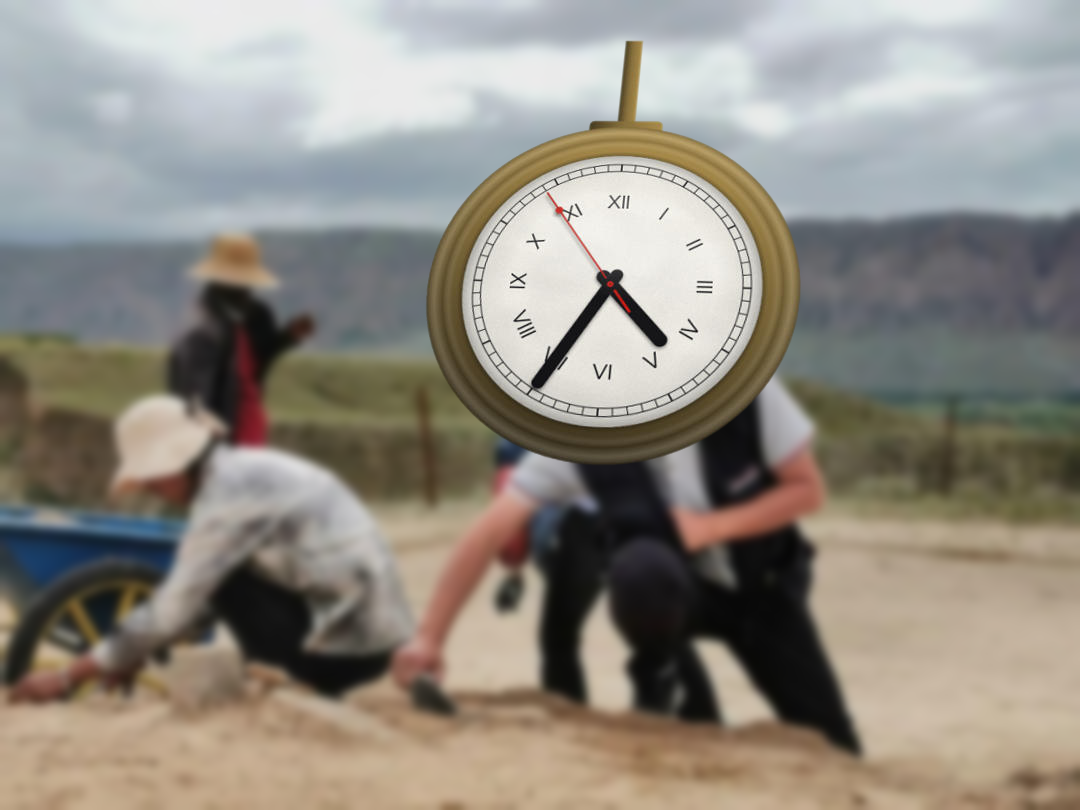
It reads 4.34.54
